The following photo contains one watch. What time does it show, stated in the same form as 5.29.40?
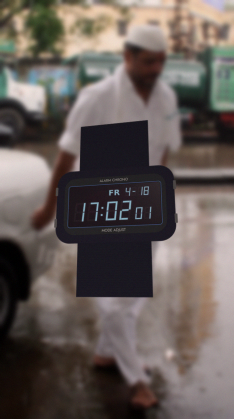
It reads 17.02.01
